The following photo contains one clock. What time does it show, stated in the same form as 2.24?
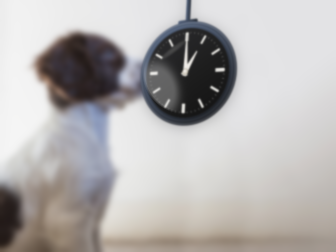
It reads 1.00
